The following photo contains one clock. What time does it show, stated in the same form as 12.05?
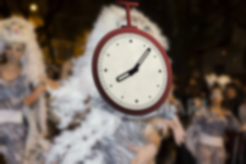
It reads 8.07
